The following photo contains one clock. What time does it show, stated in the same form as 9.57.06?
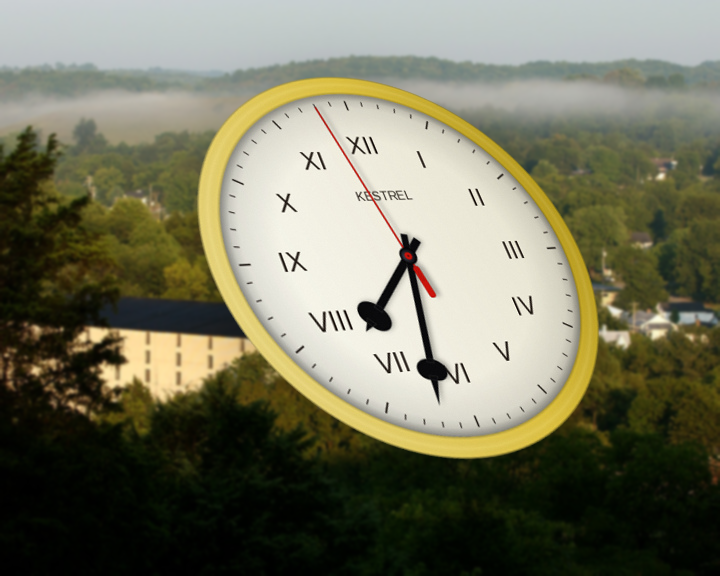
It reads 7.31.58
